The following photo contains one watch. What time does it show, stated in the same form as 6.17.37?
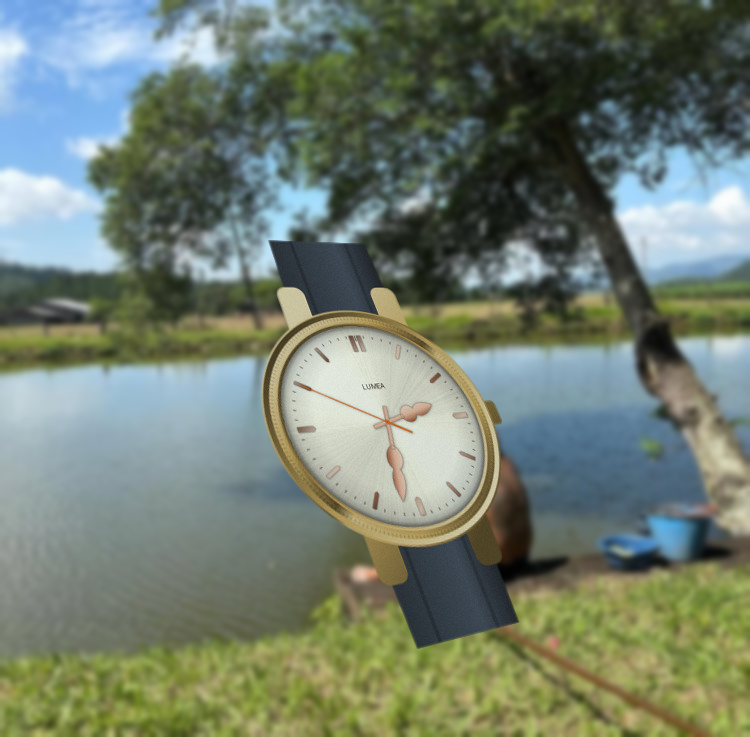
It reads 2.31.50
